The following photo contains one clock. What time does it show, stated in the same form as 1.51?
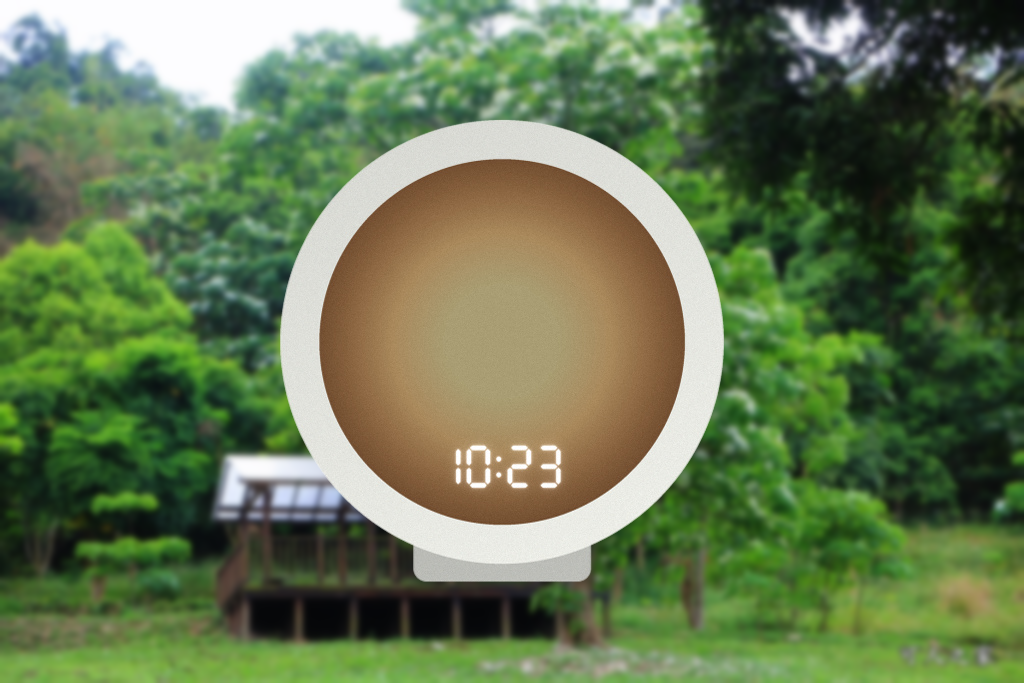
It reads 10.23
